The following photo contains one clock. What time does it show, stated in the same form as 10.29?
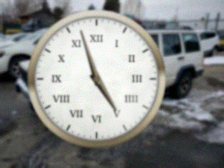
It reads 4.57
